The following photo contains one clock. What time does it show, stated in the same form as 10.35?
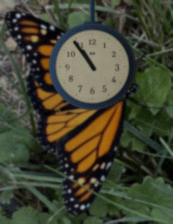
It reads 10.54
